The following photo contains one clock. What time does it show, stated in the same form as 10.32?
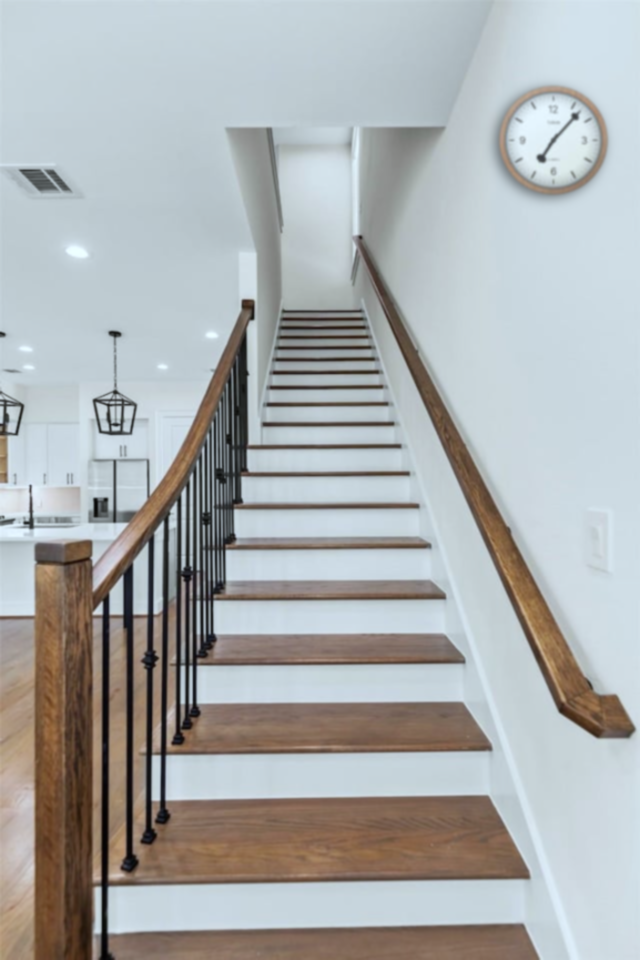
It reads 7.07
